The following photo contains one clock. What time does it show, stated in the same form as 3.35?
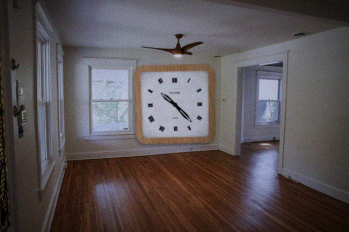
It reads 10.23
